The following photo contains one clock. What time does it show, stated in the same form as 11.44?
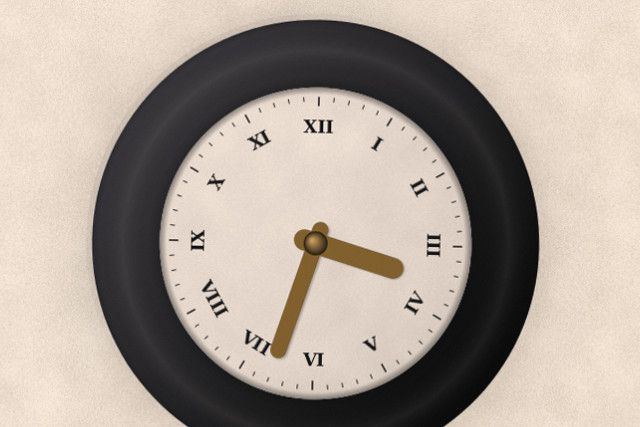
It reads 3.33
